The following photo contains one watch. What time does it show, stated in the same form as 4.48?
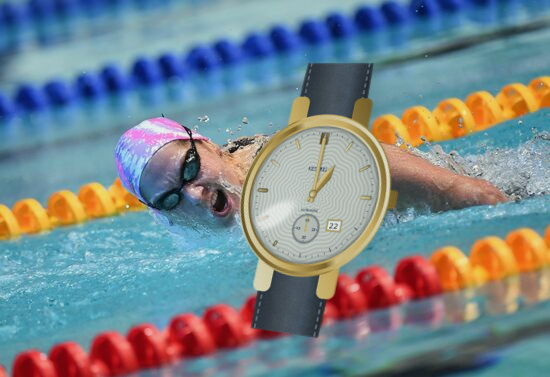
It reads 1.00
